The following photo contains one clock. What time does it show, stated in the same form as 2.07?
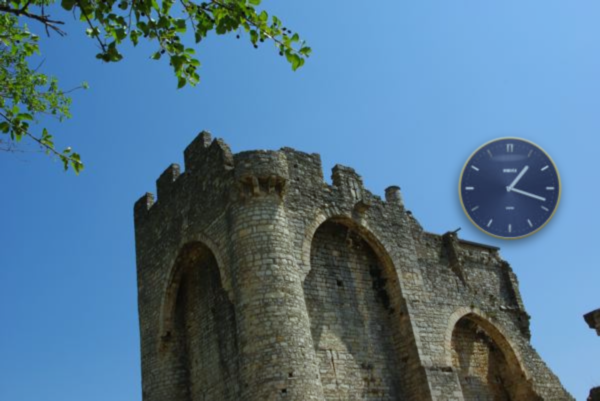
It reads 1.18
